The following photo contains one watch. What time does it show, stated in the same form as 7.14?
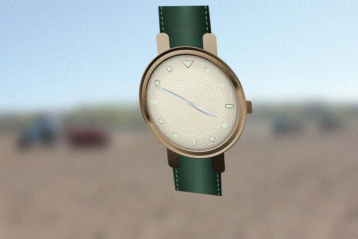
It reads 3.49
